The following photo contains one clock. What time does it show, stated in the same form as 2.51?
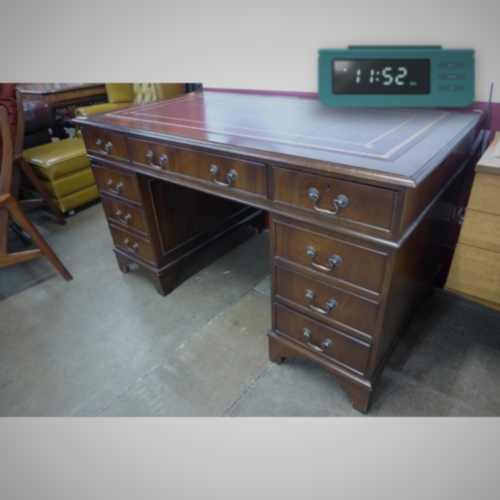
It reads 11.52
